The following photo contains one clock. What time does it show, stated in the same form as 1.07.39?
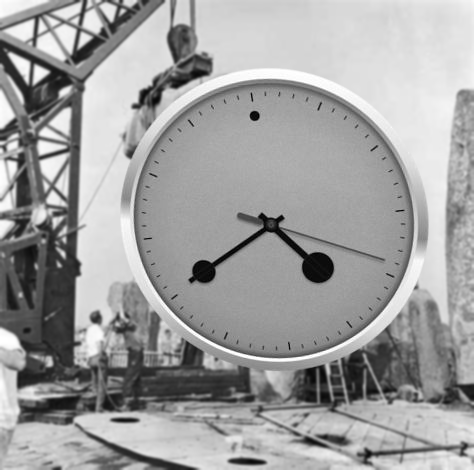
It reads 4.40.19
